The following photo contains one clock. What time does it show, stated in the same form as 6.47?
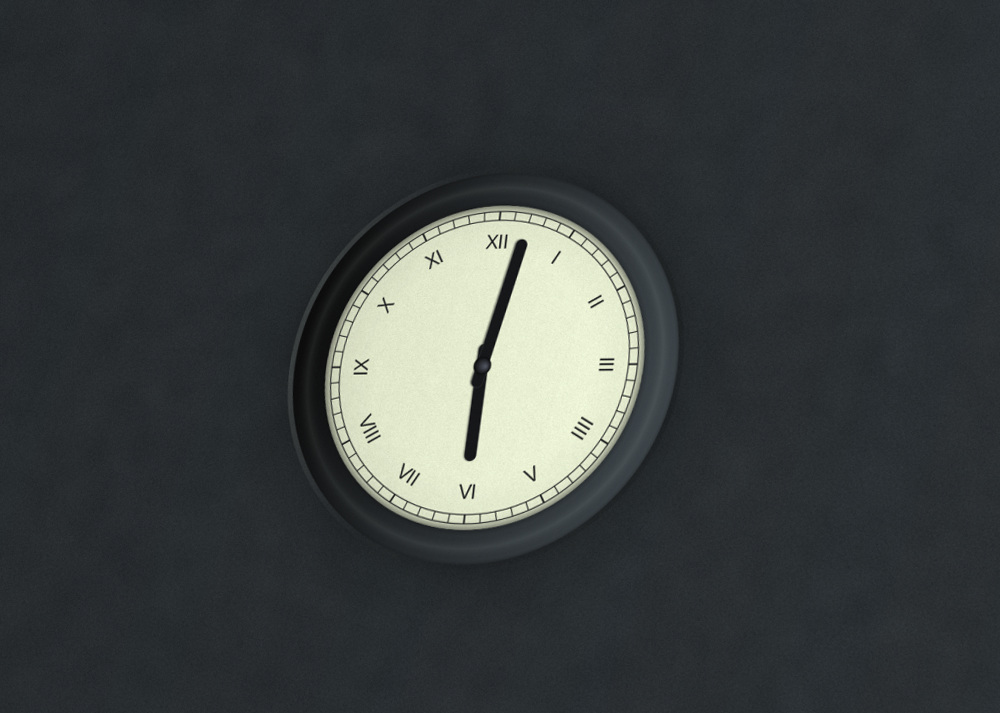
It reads 6.02
